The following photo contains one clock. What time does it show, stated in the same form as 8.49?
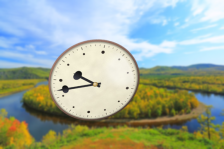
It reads 9.42
